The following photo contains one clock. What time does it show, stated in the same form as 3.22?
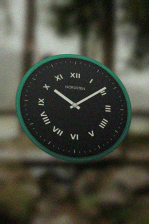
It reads 10.09
